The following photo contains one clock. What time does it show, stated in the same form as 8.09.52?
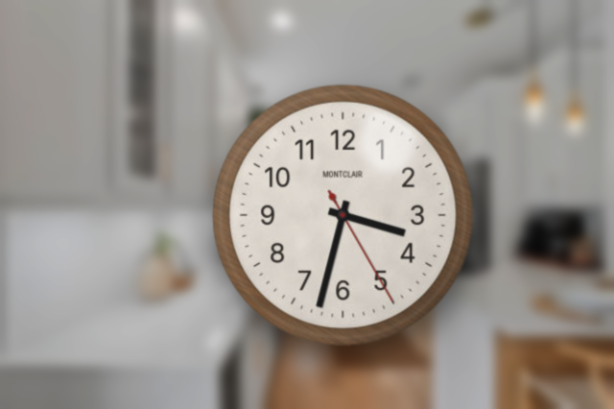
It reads 3.32.25
